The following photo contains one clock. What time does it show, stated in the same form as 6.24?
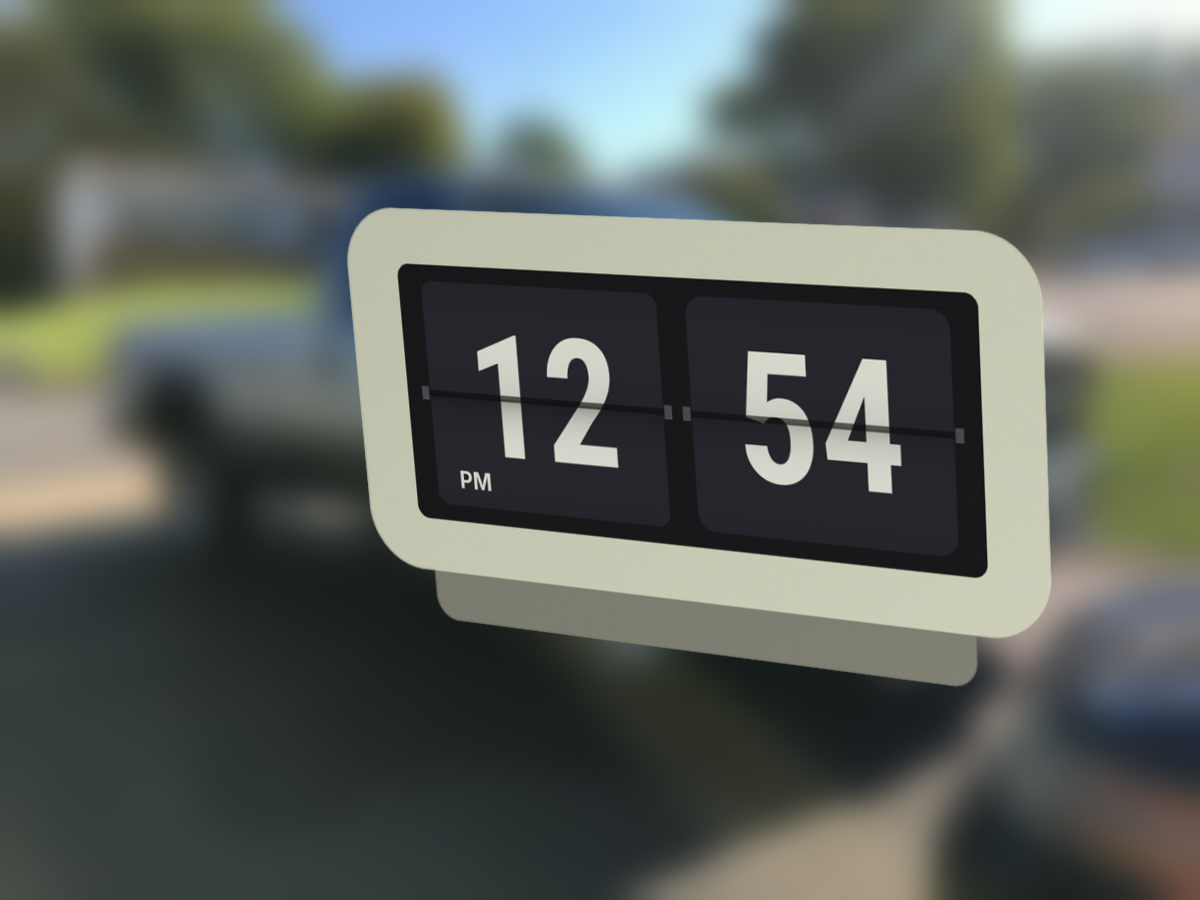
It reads 12.54
